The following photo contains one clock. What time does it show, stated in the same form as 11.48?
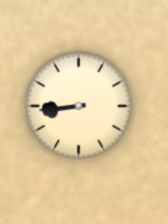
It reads 8.44
